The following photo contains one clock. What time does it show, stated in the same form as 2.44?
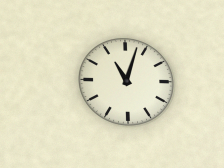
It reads 11.03
